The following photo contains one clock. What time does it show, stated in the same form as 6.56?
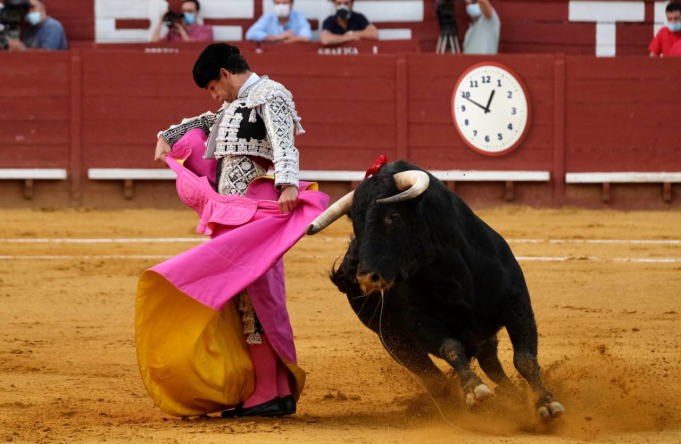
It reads 12.49
